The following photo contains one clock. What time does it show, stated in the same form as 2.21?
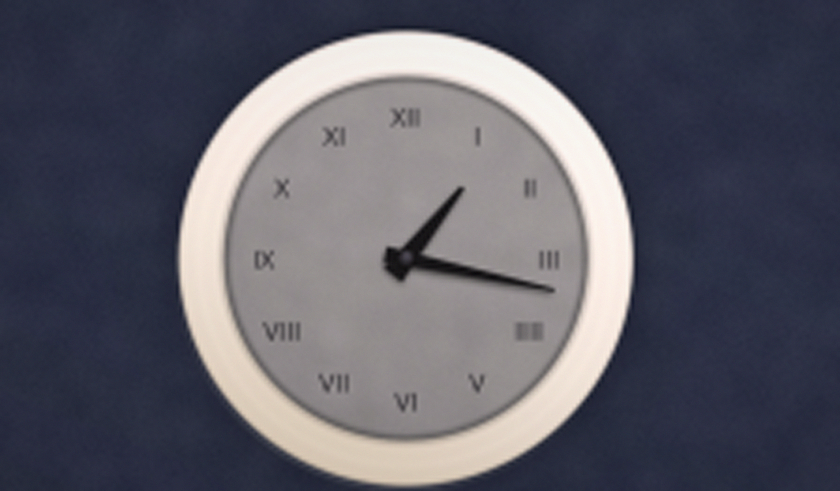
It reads 1.17
